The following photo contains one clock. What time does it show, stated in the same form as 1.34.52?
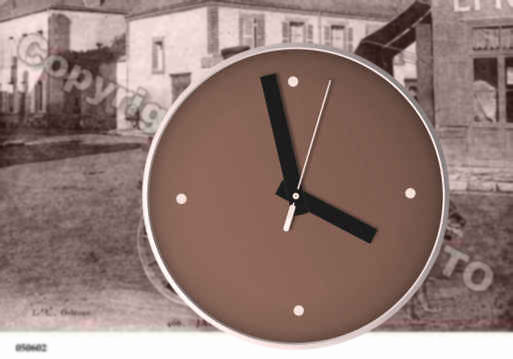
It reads 3.58.03
